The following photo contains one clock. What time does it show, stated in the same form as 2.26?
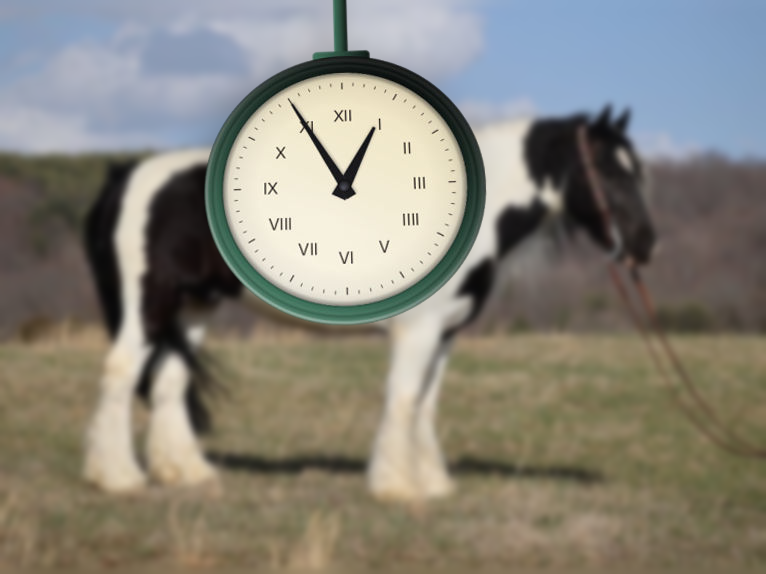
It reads 12.55
